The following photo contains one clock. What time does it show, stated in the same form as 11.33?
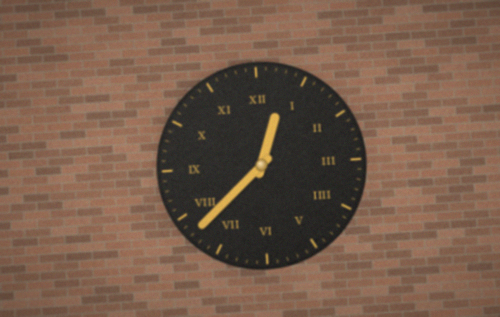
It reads 12.38
